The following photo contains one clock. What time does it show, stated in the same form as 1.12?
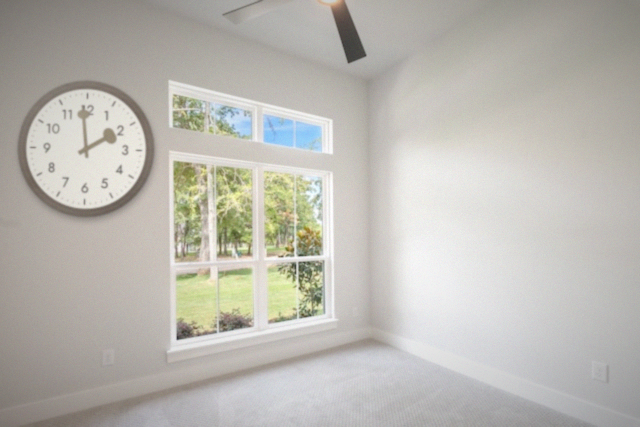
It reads 1.59
